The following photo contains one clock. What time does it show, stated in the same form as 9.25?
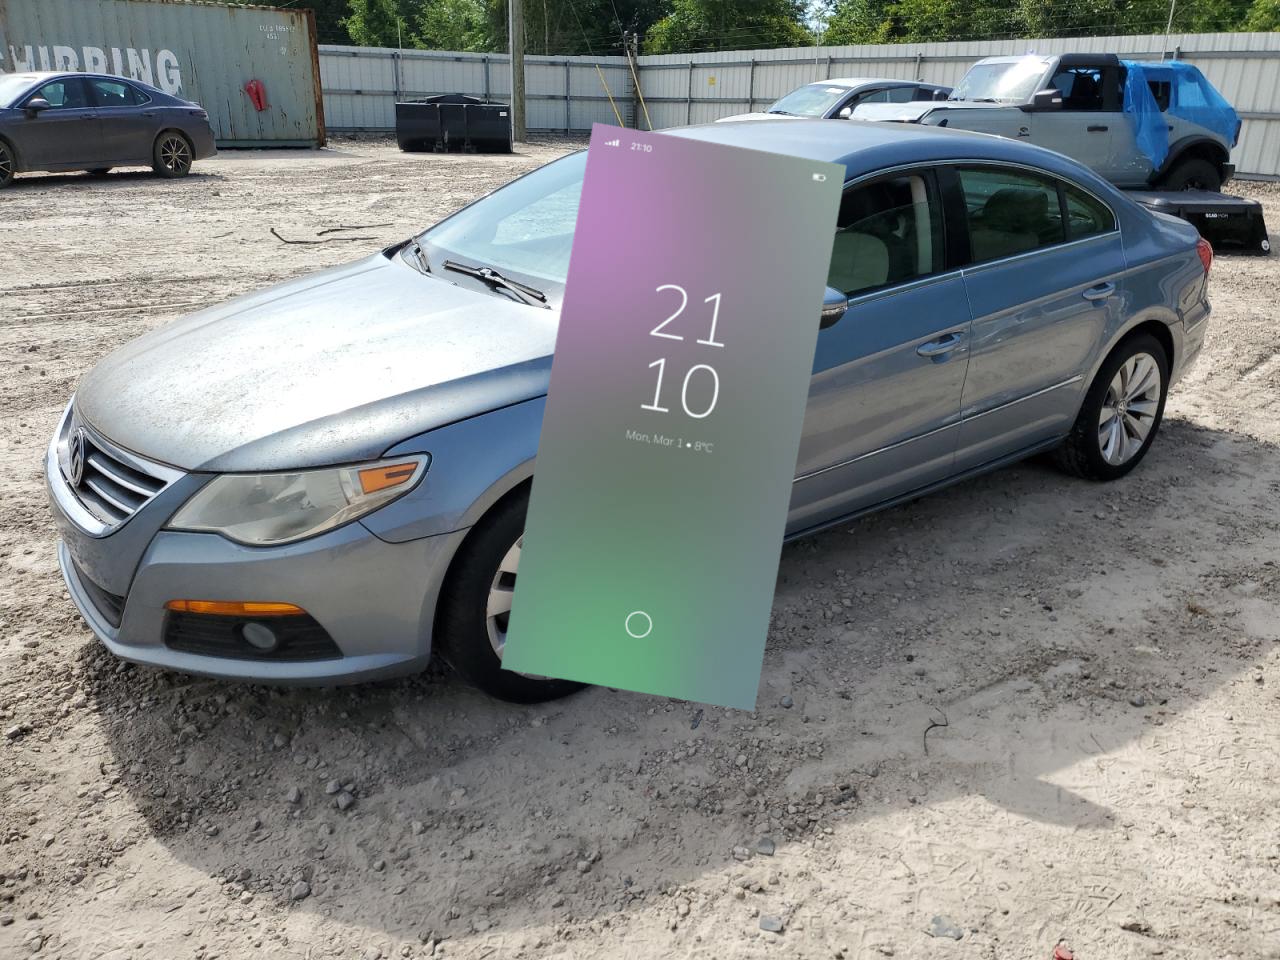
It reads 21.10
